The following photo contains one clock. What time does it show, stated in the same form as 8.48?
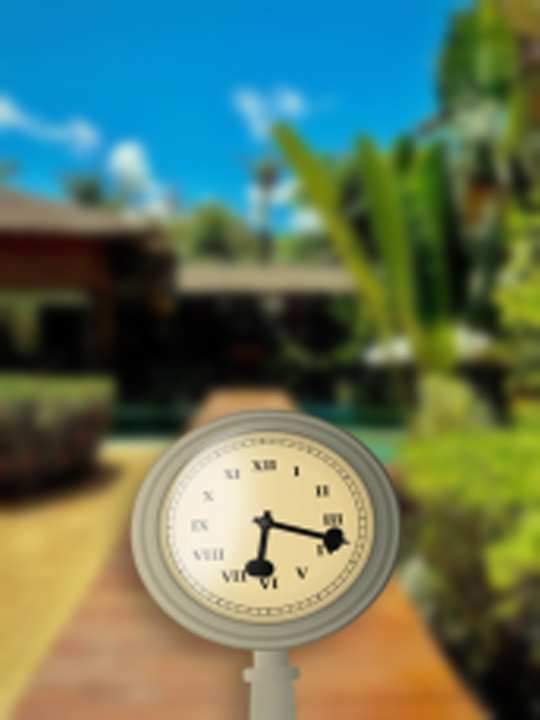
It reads 6.18
